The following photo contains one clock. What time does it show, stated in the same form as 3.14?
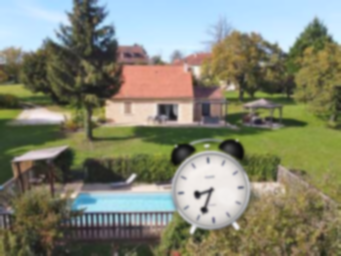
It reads 8.34
